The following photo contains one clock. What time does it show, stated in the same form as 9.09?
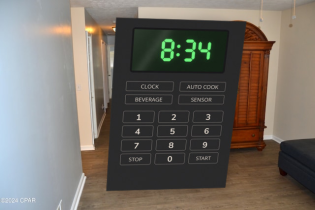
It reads 8.34
